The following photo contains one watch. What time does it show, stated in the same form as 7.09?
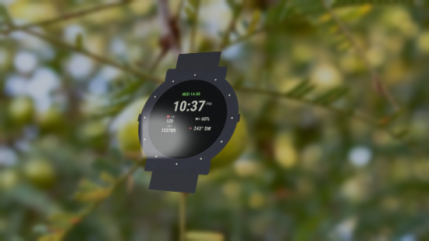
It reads 10.37
